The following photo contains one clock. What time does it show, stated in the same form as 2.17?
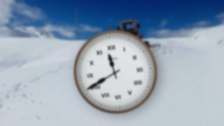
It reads 11.41
